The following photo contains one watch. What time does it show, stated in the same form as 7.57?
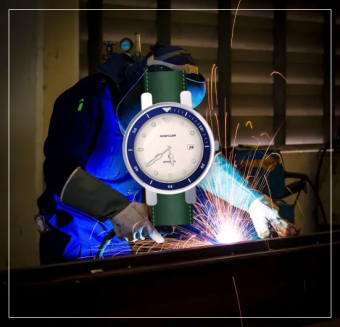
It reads 5.39
